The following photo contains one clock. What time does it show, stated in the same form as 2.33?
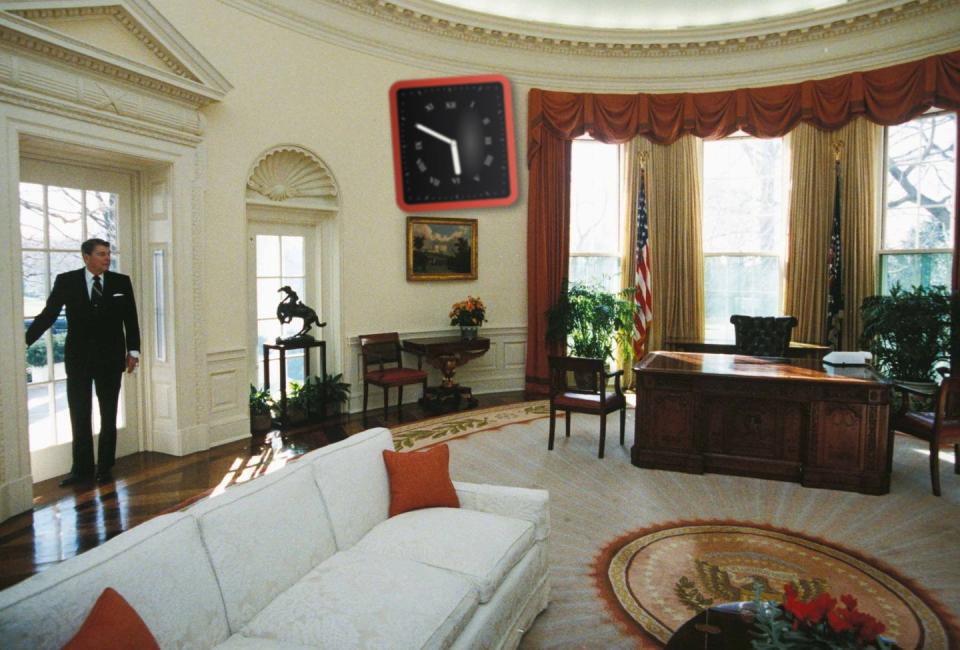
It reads 5.50
